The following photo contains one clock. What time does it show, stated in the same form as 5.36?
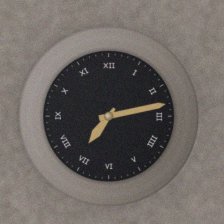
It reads 7.13
